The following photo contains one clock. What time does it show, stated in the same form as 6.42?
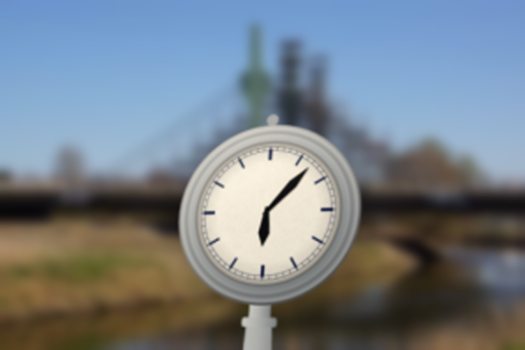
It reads 6.07
